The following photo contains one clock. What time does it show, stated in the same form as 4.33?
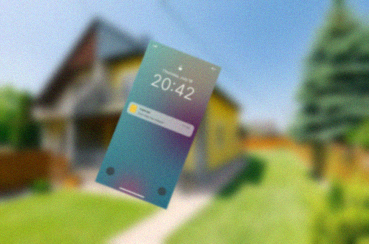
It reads 20.42
